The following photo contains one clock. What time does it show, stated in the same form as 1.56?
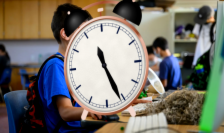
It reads 11.26
